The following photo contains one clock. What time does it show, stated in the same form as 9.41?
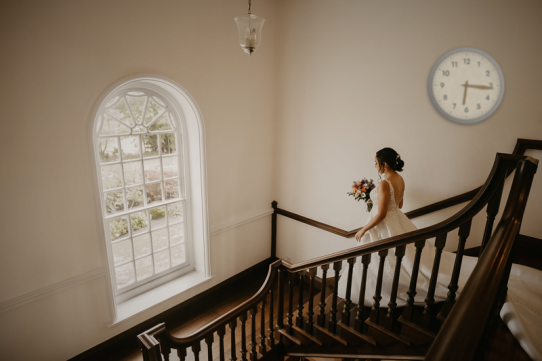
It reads 6.16
